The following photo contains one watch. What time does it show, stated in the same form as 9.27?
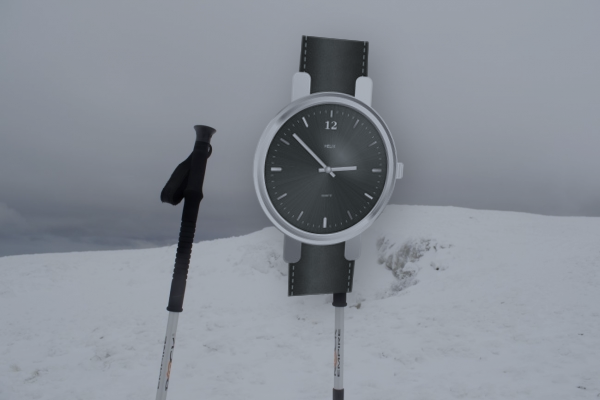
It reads 2.52
